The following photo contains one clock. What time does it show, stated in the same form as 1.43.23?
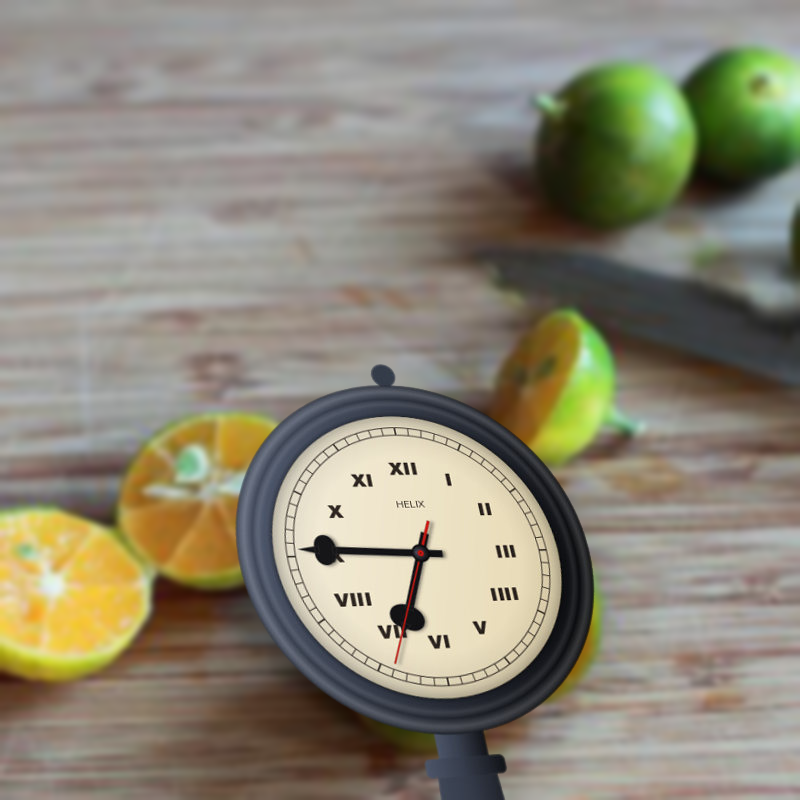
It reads 6.45.34
